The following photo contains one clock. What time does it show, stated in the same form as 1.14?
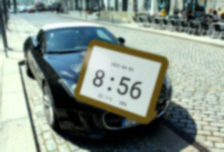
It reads 8.56
